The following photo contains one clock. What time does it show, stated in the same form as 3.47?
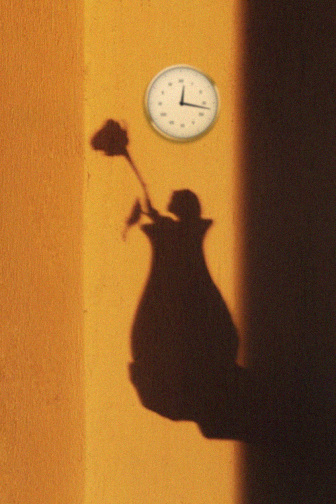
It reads 12.17
